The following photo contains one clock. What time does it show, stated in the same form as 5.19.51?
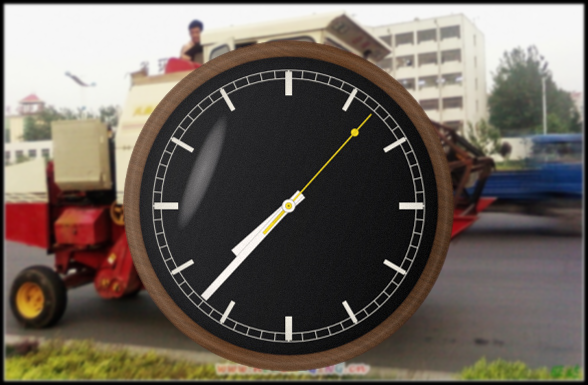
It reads 7.37.07
